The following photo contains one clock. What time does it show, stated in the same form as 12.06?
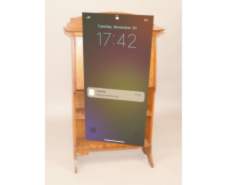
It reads 17.42
